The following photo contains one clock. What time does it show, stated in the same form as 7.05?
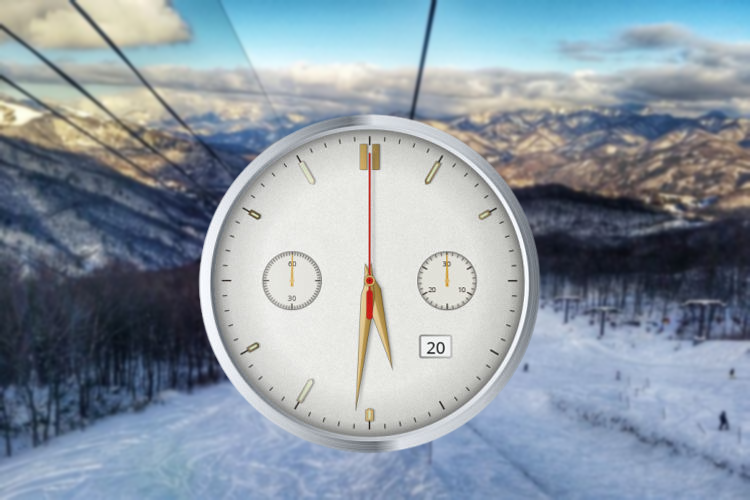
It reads 5.31
